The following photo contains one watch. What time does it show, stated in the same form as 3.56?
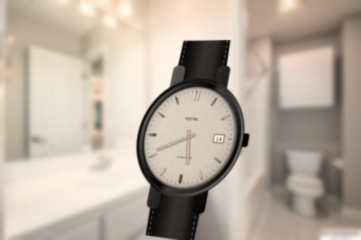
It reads 5.41
